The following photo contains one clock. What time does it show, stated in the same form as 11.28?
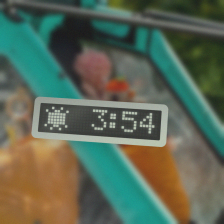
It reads 3.54
